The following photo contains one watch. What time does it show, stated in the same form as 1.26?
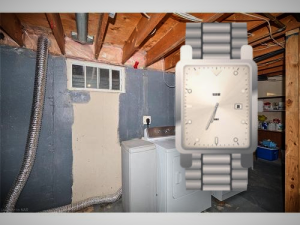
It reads 6.34
